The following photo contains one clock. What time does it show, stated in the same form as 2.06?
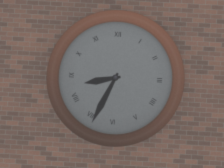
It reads 8.34
